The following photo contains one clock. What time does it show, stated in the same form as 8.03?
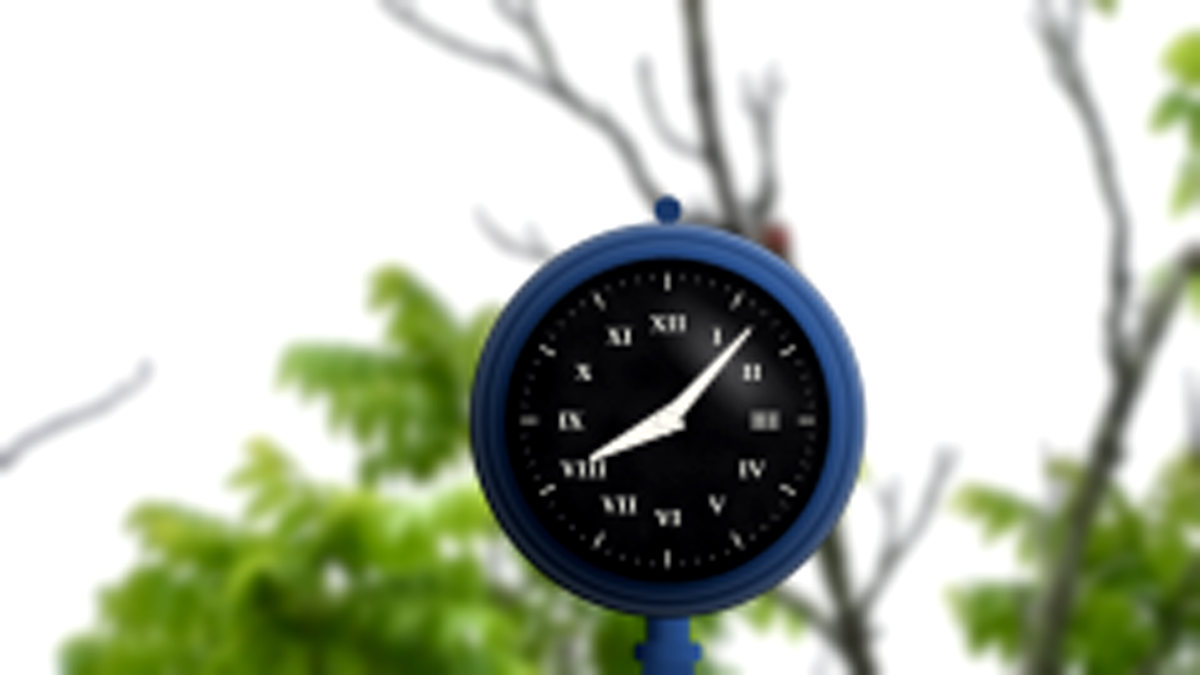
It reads 8.07
